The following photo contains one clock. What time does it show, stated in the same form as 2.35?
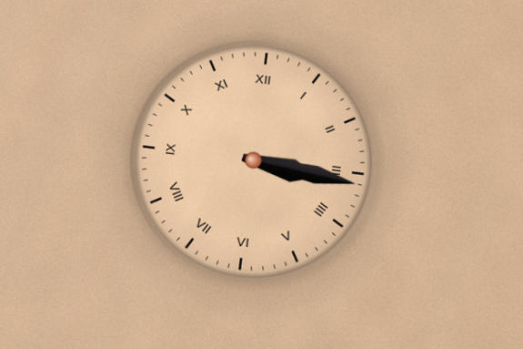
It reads 3.16
